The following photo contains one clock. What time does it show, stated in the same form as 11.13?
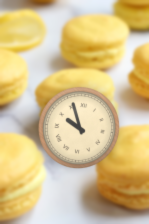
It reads 9.56
